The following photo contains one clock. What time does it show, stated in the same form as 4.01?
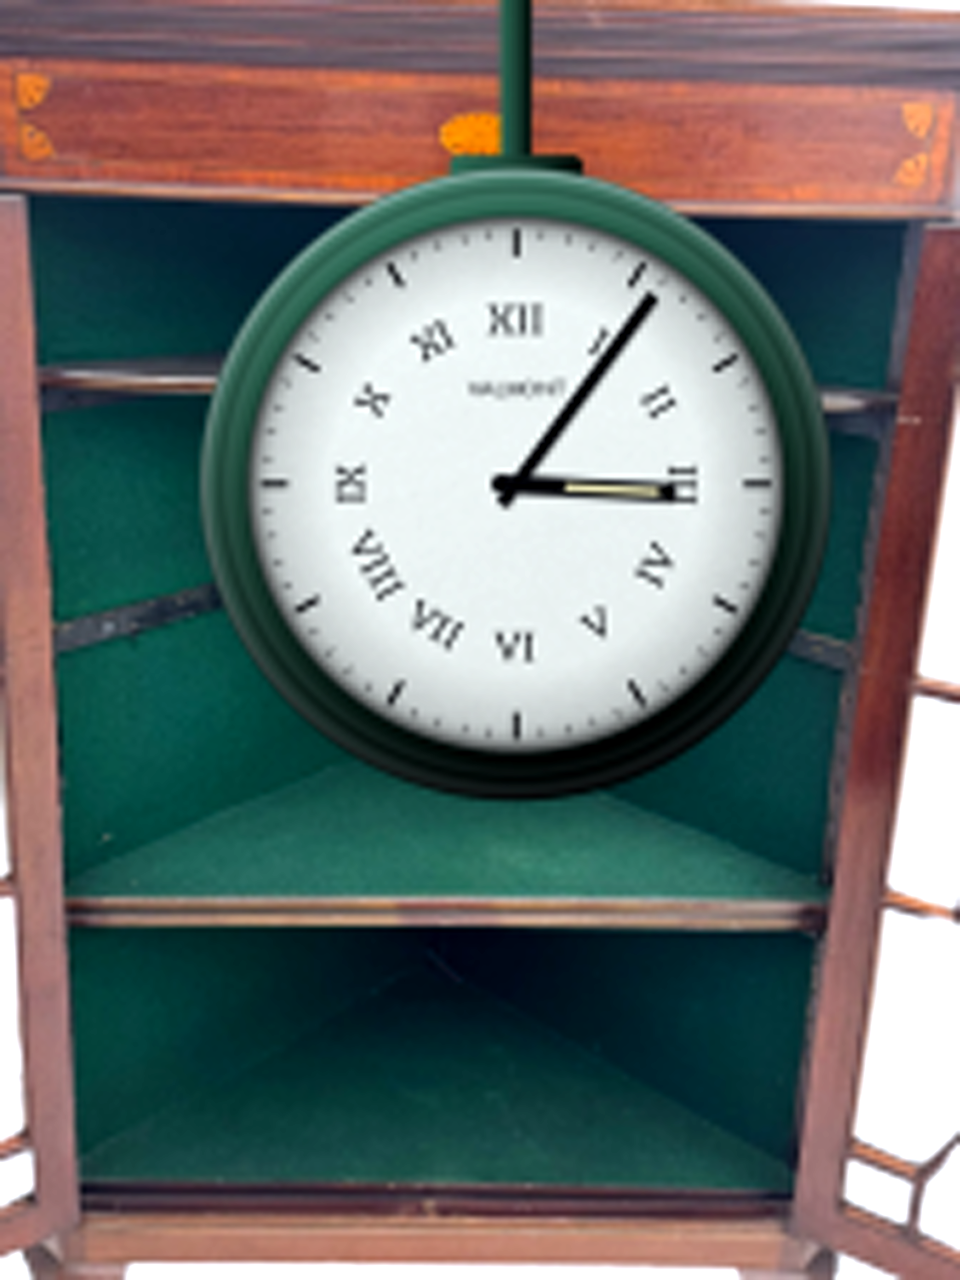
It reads 3.06
